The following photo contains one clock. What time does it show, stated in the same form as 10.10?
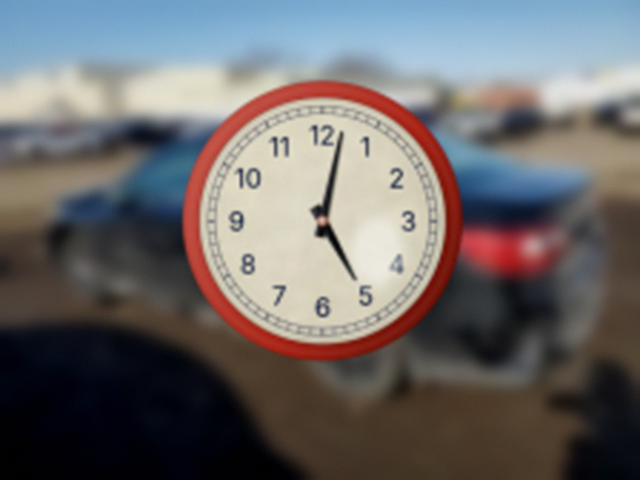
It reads 5.02
